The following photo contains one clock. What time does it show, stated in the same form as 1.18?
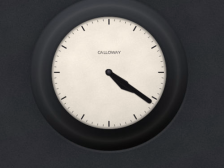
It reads 4.21
